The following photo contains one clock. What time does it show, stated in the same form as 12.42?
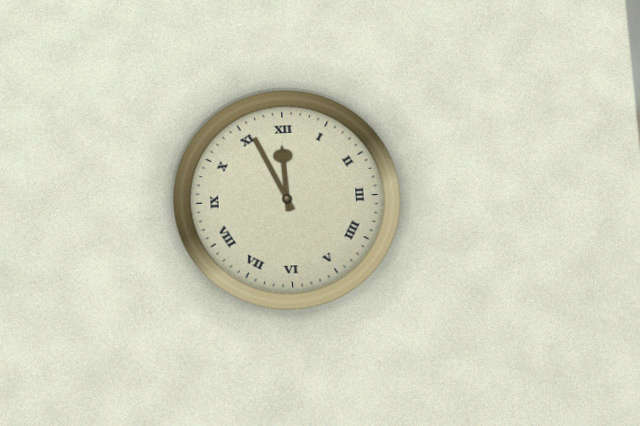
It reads 11.56
